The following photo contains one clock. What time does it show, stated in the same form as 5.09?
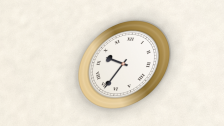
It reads 9.34
